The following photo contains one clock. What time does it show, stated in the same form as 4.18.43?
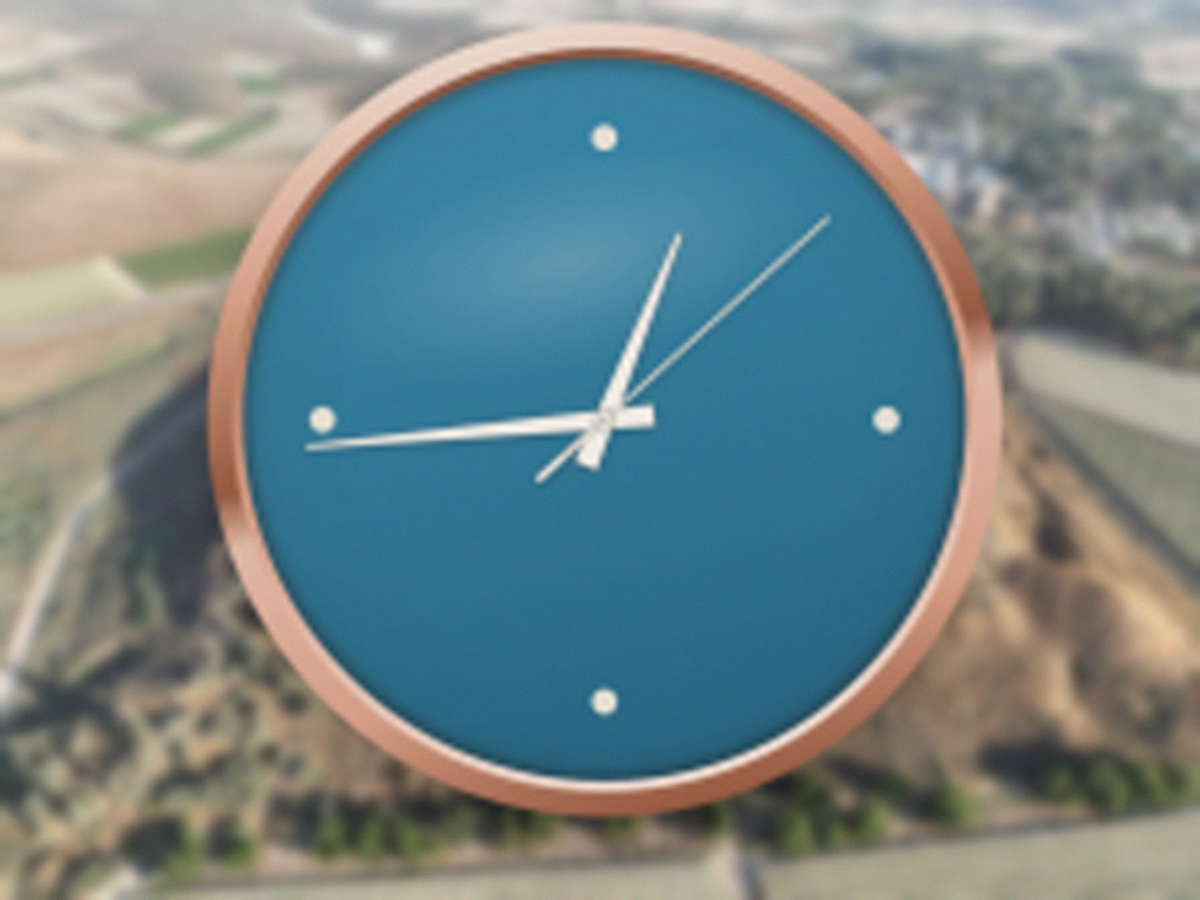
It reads 12.44.08
